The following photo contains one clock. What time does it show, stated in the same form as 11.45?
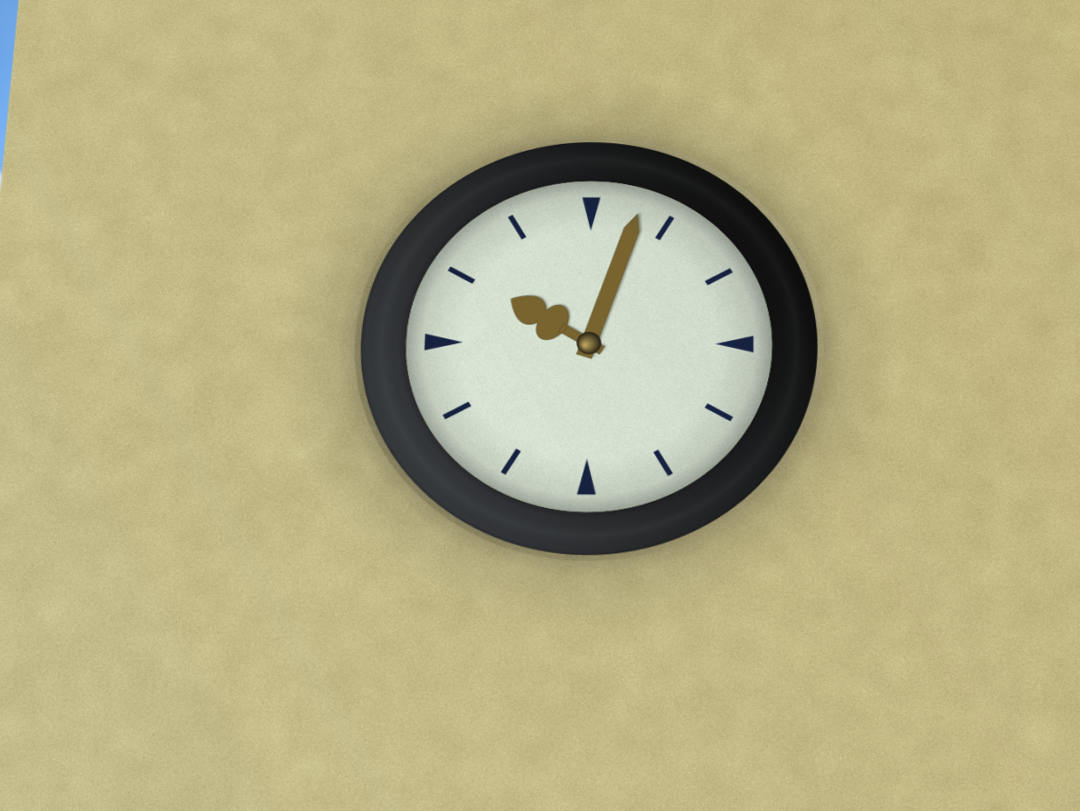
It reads 10.03
